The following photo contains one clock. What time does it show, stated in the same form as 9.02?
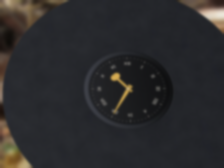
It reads 10.35
